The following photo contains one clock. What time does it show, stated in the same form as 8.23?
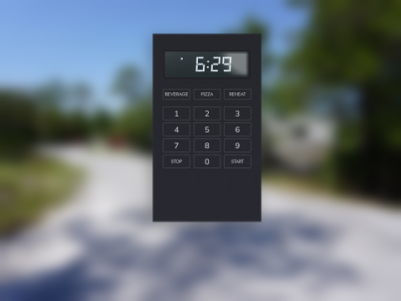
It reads 6.29
